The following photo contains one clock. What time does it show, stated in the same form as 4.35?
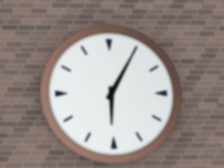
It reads 6.05
